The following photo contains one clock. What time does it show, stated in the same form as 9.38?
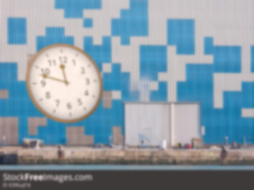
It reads 11.48
